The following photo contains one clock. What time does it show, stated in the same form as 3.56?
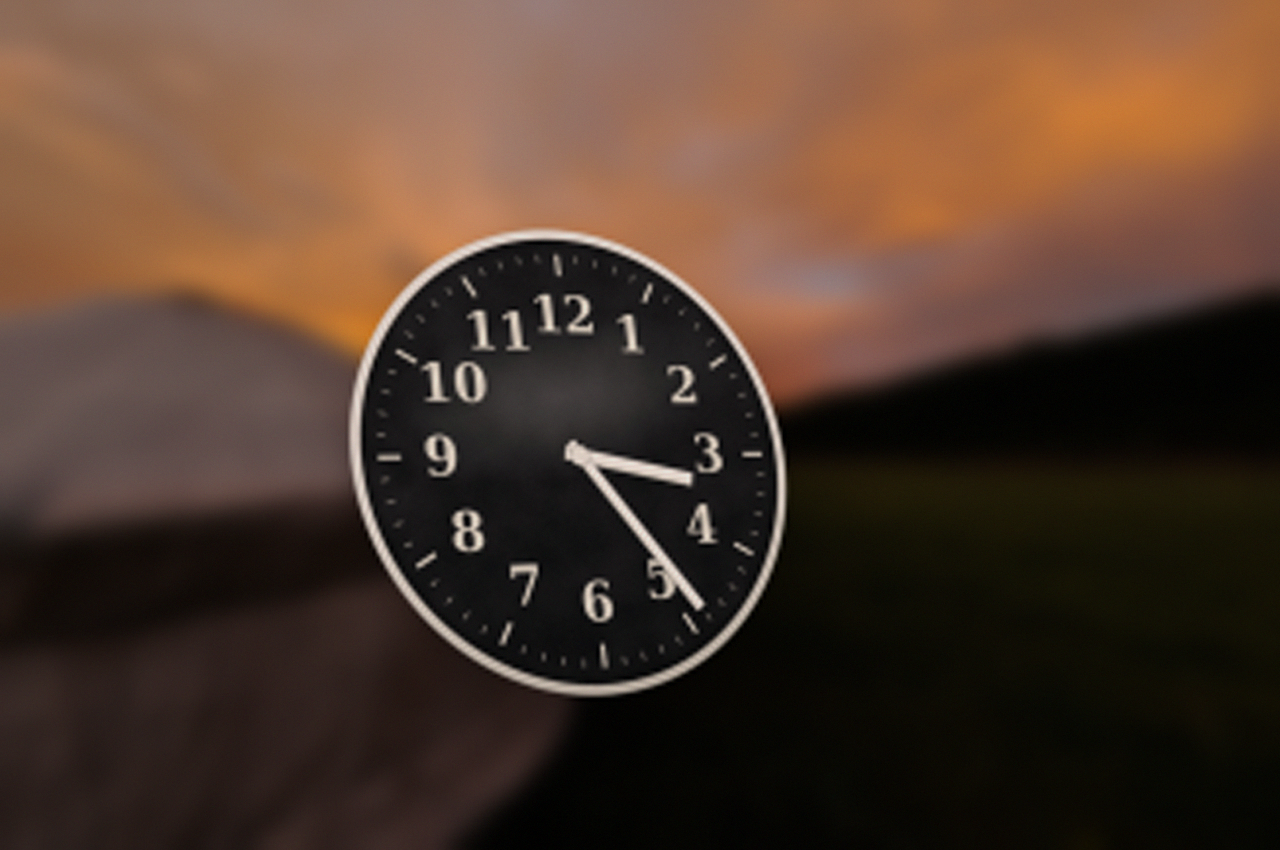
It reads 3.24
